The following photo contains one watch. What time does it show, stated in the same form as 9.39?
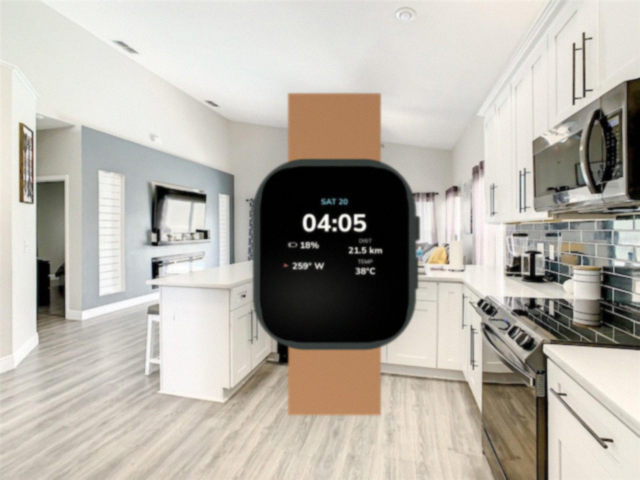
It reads 4.05
